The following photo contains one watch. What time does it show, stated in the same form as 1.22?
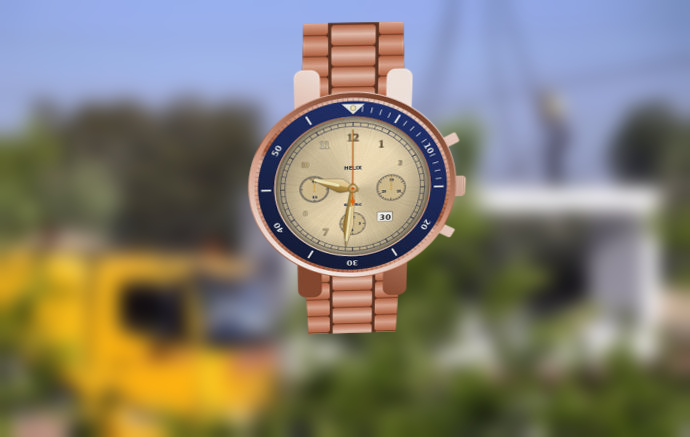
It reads 9.31
